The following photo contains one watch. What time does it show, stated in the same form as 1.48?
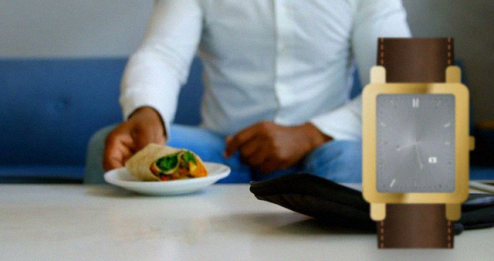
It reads 8.28
